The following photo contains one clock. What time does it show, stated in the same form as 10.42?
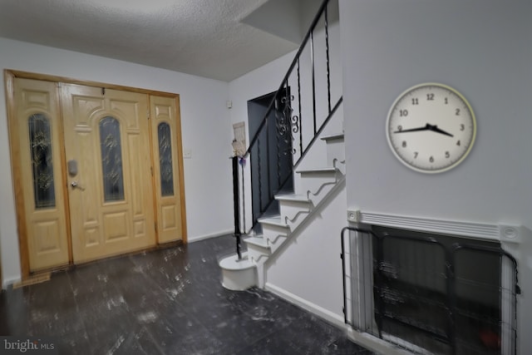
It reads 3.44
